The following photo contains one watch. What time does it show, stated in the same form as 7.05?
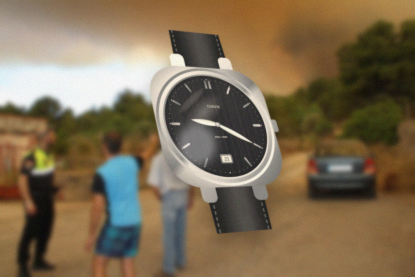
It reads 9.20
